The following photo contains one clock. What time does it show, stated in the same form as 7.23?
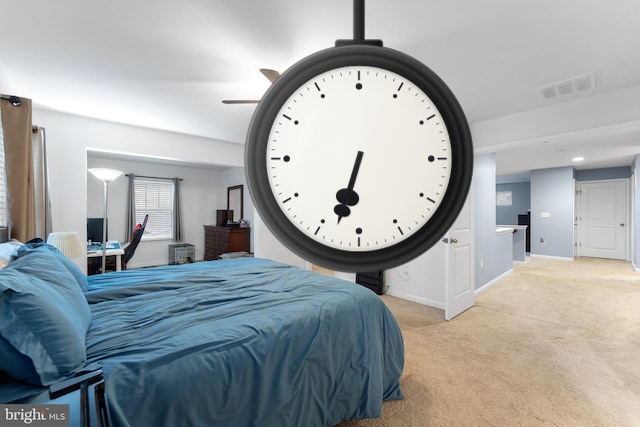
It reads 6.33
